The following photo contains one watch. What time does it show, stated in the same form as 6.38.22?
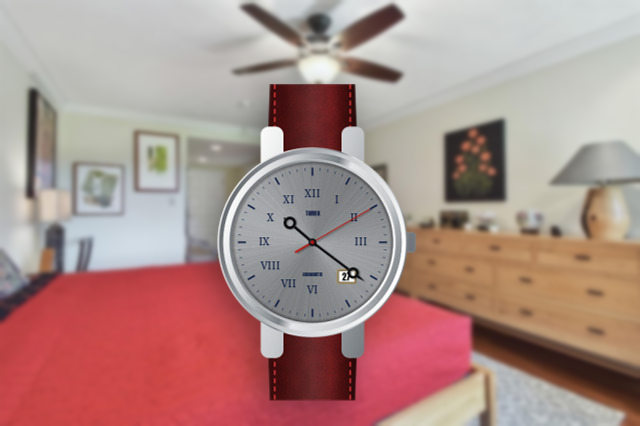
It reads 10.21.10
